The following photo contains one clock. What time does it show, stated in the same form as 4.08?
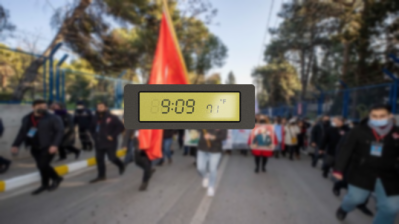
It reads 9.09
